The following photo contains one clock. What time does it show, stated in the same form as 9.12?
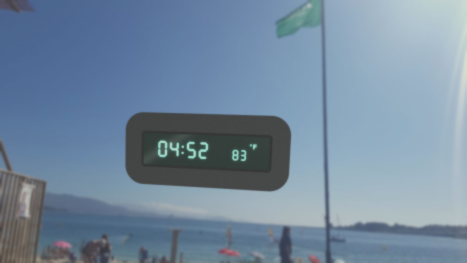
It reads 4.52
